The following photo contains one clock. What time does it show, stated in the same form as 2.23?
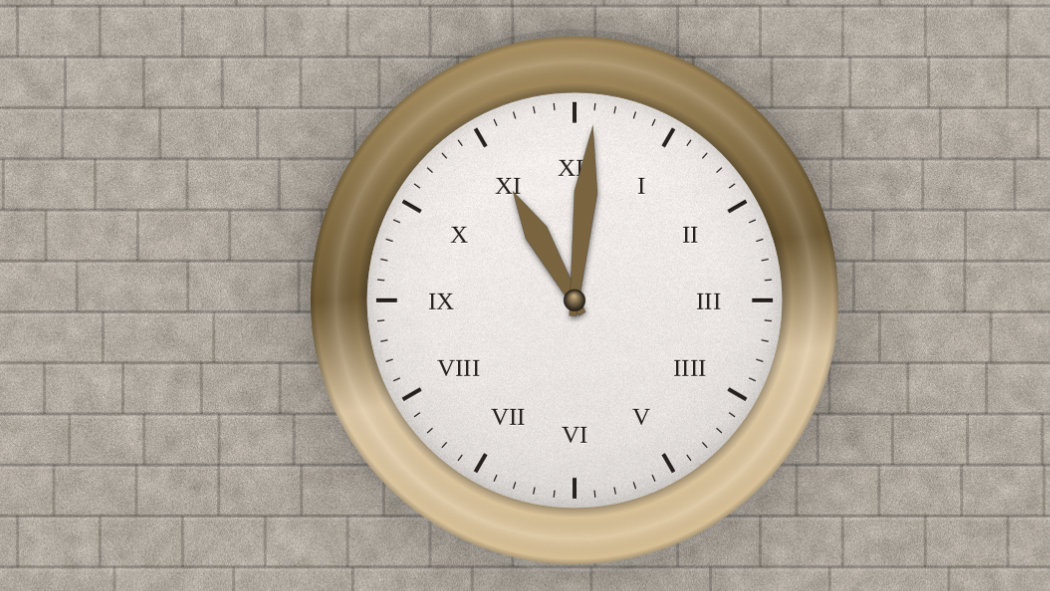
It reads 11.01
